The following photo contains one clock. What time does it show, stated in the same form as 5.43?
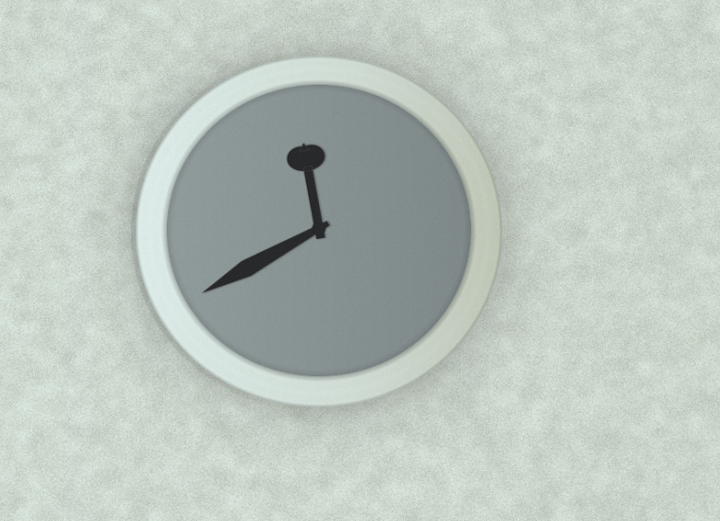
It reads 11.40
